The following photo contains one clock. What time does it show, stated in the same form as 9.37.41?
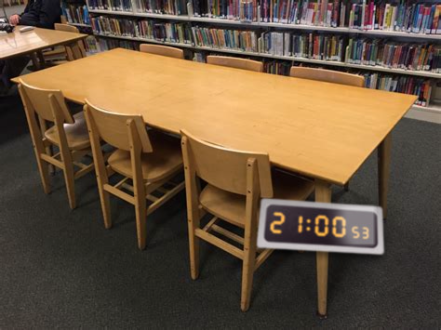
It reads 21.00.53
